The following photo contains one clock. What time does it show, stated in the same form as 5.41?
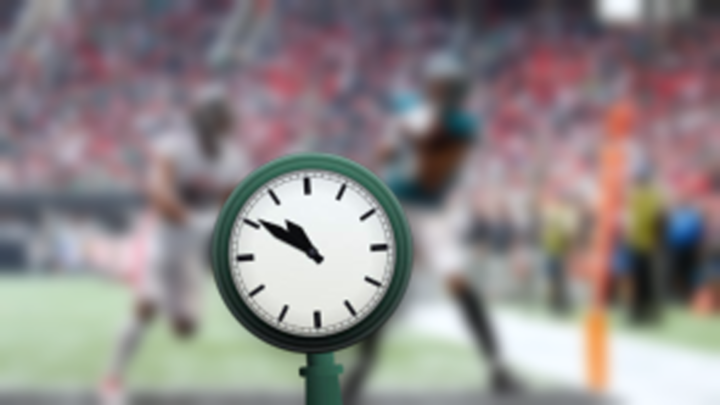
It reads 10.51
